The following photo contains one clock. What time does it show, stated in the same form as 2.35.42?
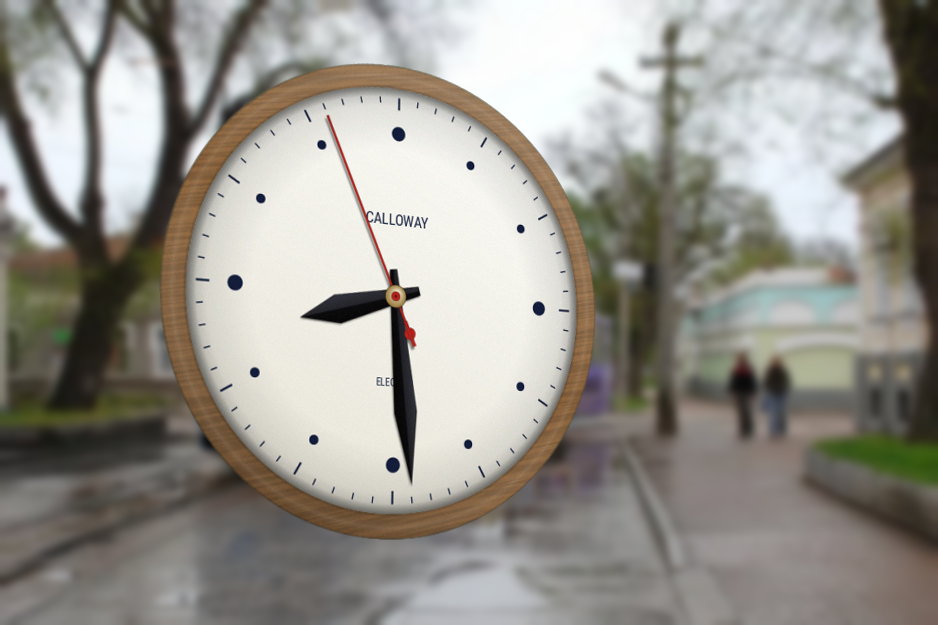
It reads 8.28.56
